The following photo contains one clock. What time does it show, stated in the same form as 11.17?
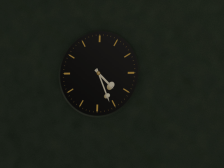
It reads 4.26
